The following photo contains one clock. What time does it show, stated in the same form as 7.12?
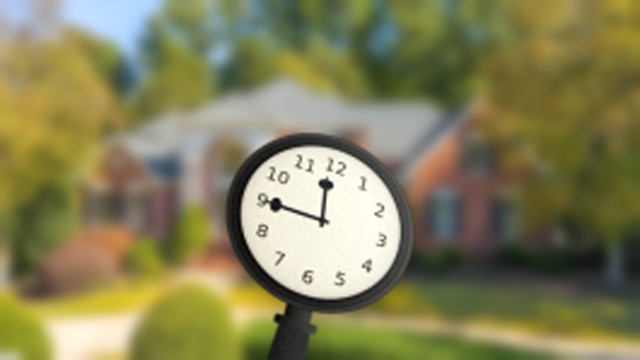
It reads 11.45
